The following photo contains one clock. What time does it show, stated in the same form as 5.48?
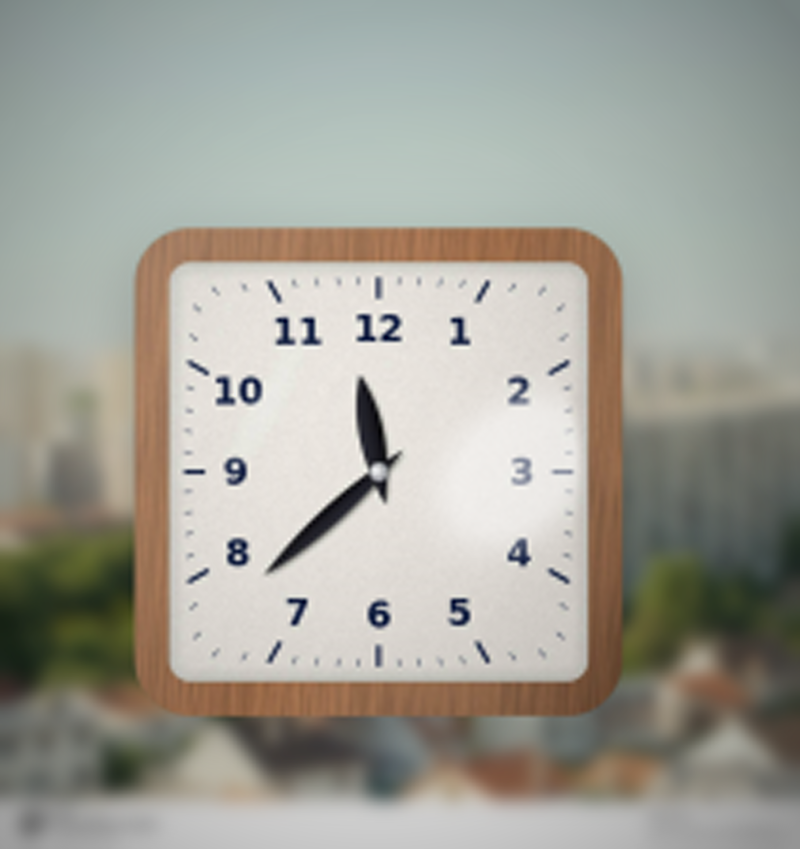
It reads 11.38
